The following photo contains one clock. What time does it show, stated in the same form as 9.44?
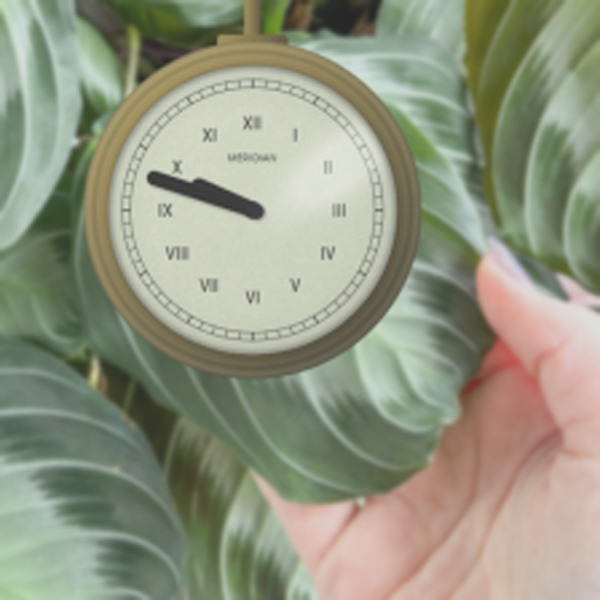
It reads 9.48
